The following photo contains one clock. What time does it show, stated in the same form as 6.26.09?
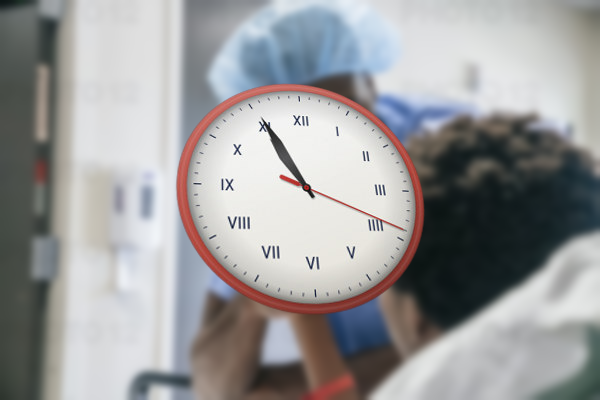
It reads 10.55.19
